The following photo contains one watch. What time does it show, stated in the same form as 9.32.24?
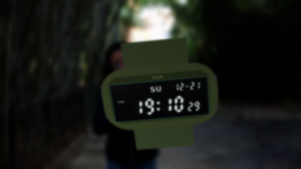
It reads 19.10.29
